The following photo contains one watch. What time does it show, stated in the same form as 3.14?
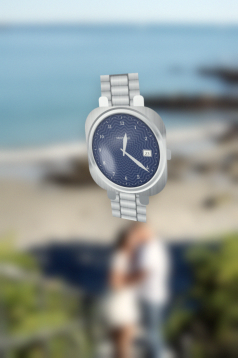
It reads 12.21
